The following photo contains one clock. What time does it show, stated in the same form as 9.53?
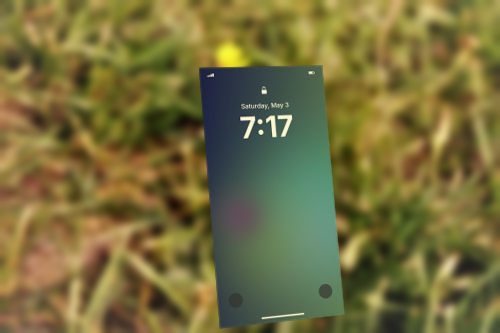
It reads 7.17
